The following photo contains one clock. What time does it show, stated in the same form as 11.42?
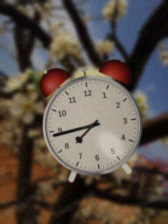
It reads 7.44
